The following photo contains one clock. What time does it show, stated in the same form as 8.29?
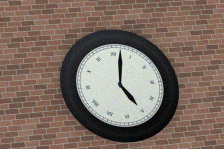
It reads 5.02
